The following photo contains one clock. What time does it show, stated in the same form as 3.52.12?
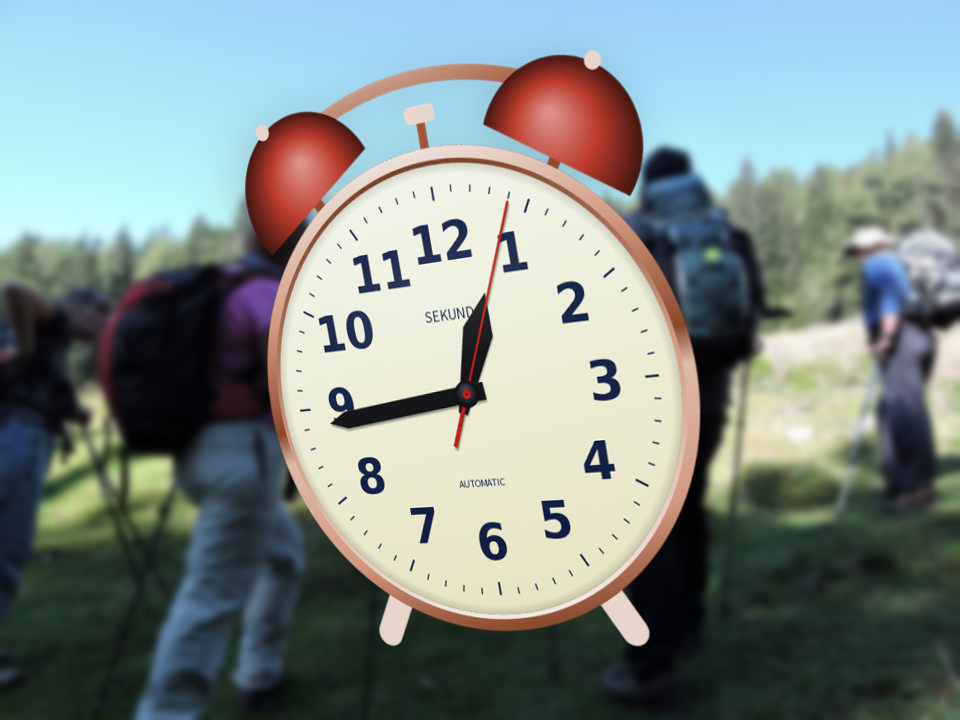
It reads 12.44.04
